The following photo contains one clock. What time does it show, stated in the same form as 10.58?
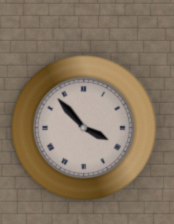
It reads 3.53
